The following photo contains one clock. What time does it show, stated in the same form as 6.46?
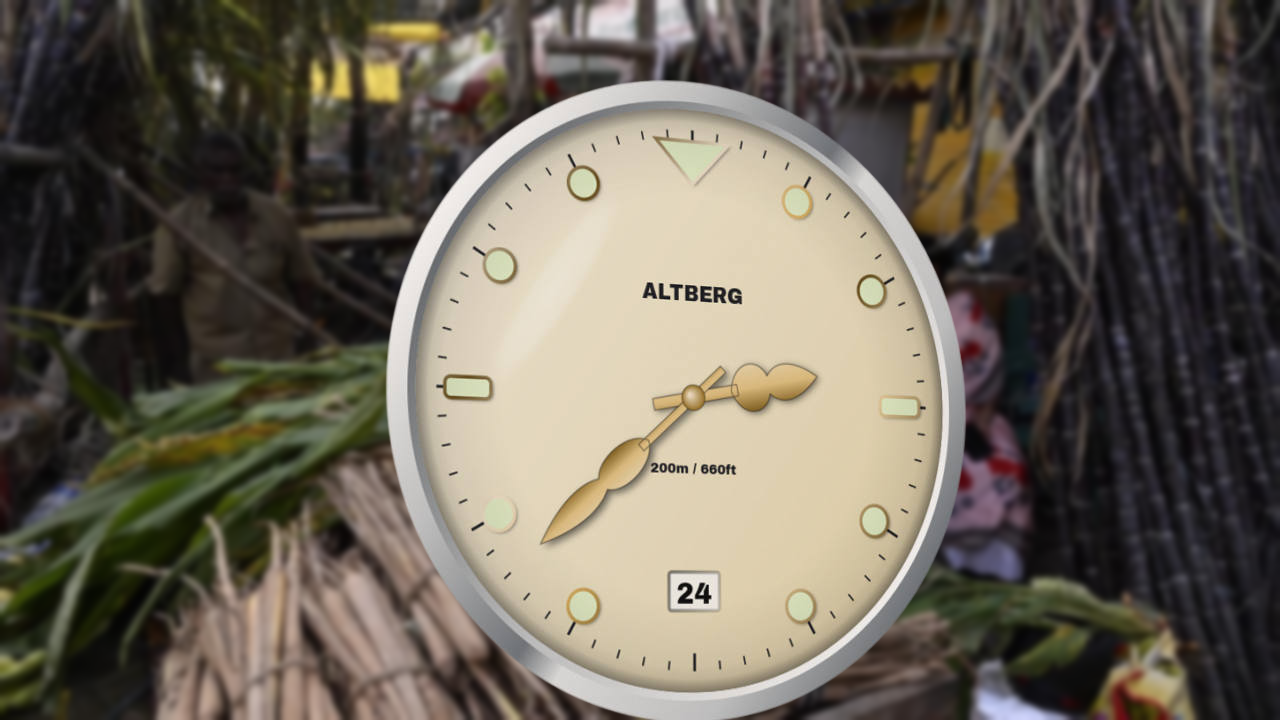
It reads 2.38
